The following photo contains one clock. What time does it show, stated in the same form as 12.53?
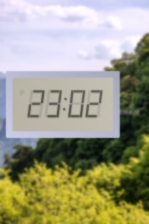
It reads 23.02
